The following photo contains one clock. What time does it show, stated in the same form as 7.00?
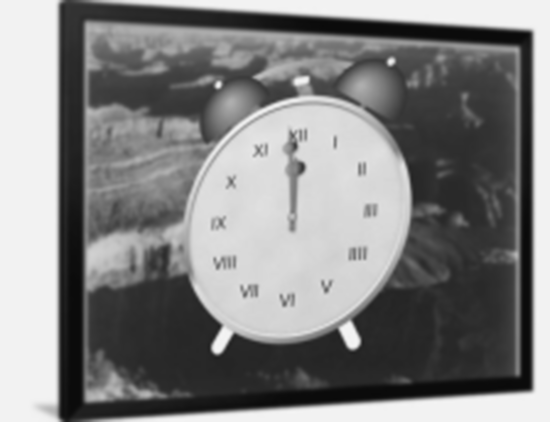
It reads 11.59
